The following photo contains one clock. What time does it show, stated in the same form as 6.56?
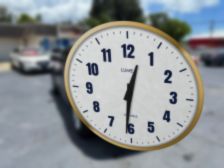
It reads 12.31
